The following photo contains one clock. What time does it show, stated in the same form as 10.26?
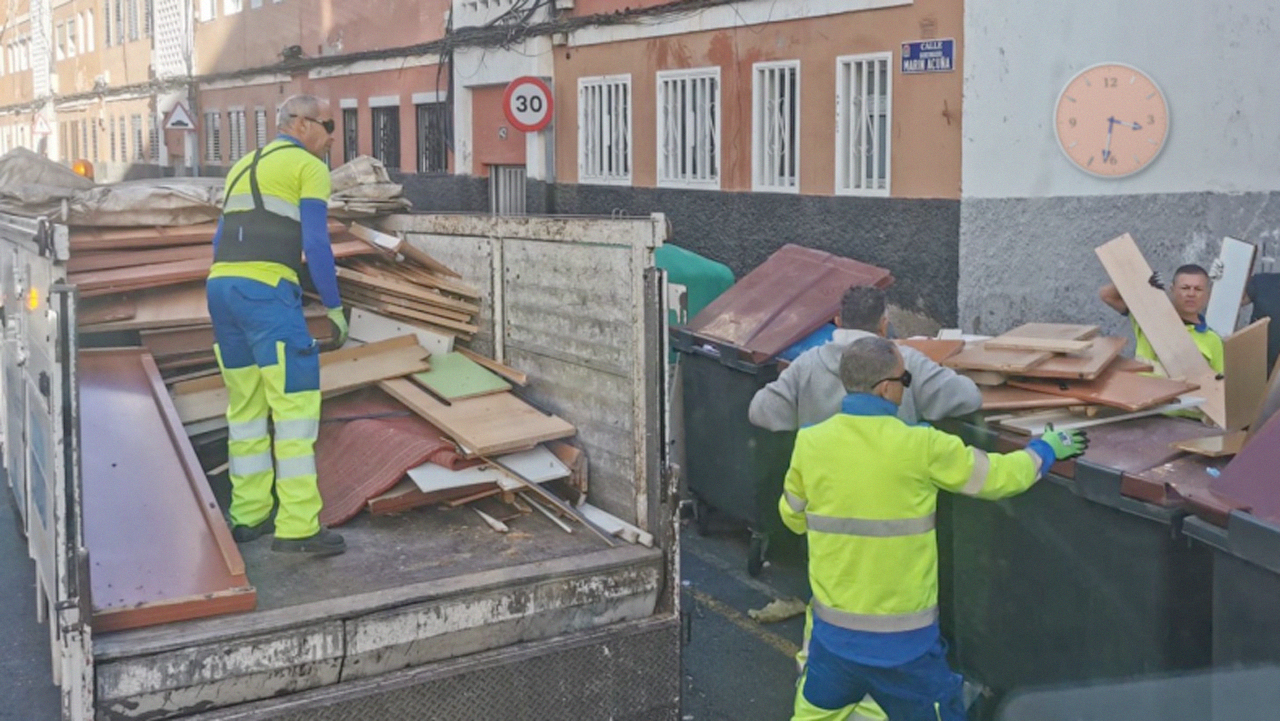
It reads 3.32
